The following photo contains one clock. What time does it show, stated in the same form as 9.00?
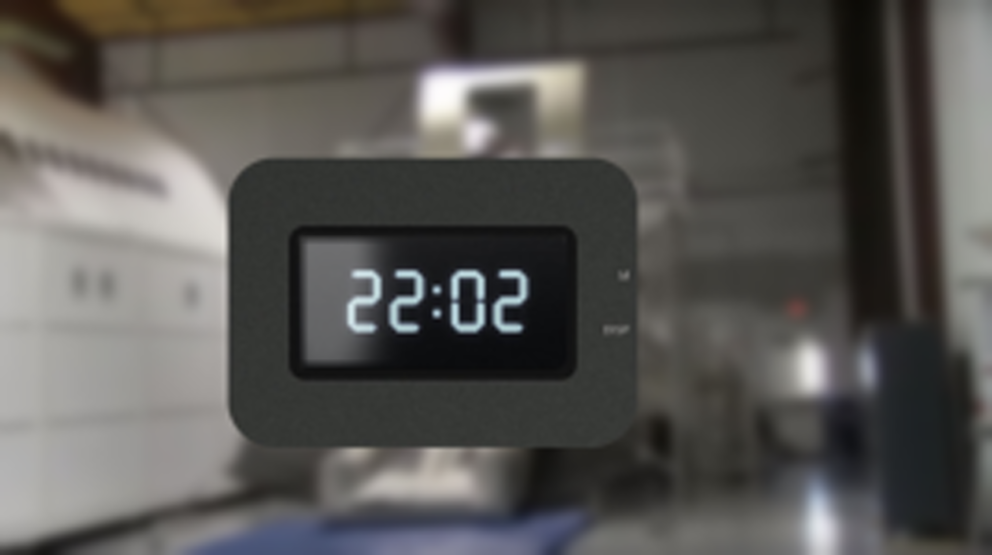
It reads 22.02
